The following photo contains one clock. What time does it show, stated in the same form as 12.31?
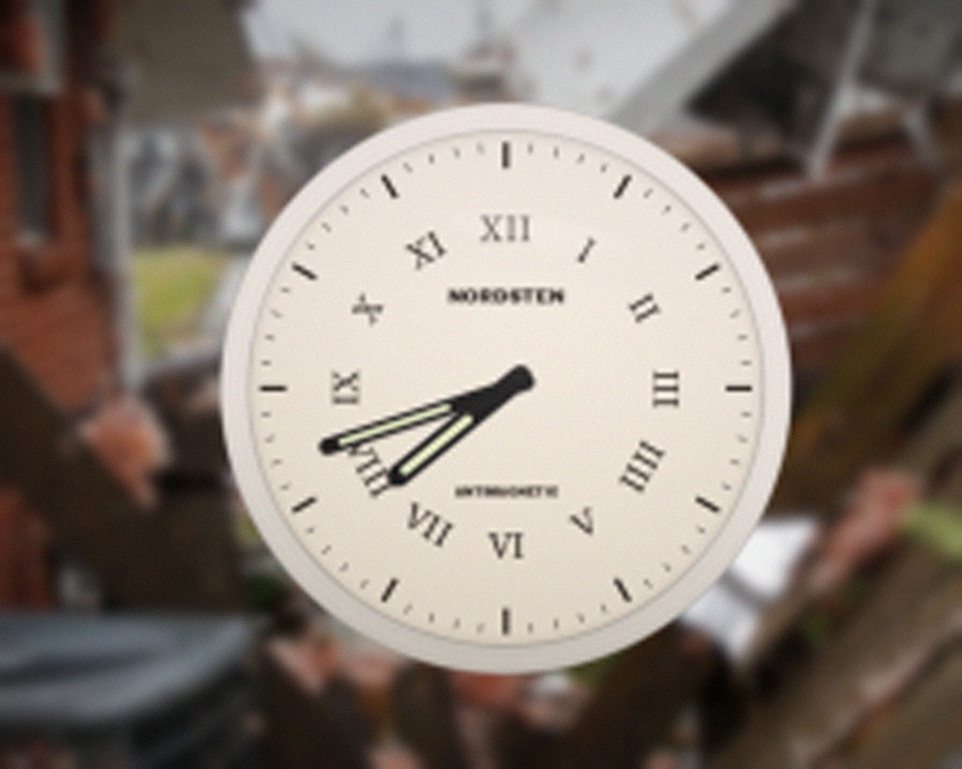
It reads 7.42
